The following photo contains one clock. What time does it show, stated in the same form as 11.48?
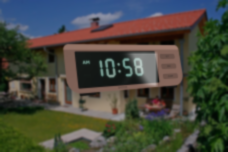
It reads 10.58
